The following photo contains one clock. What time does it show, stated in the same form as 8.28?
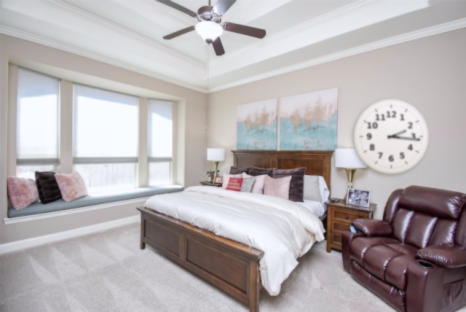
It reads 2.16
